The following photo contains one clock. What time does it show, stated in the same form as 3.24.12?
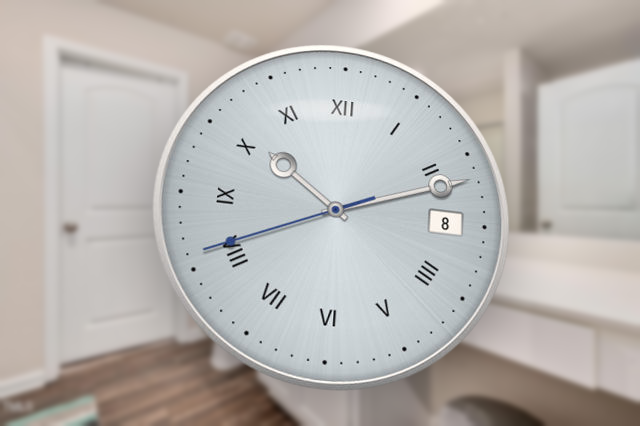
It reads 10.11.41
